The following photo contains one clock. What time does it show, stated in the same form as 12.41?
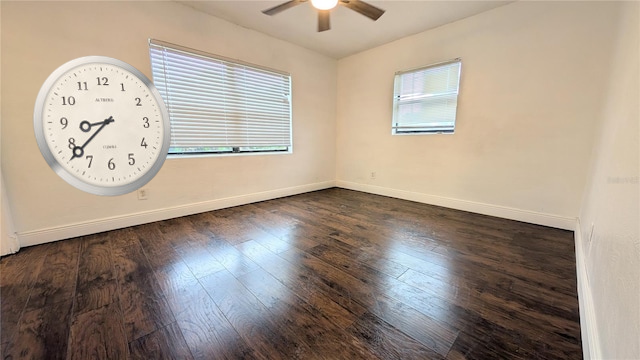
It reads 8.38
